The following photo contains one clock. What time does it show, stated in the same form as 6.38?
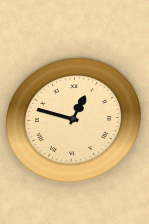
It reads 12.48
